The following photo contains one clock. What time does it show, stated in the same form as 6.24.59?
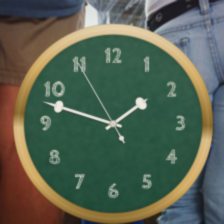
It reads 1.47.55
